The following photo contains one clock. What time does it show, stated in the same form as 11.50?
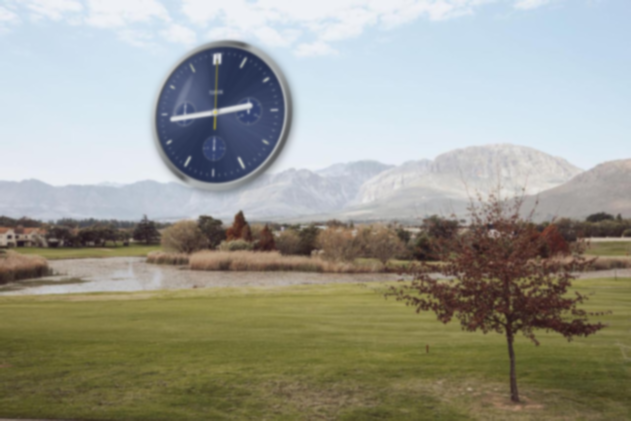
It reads 2.44
